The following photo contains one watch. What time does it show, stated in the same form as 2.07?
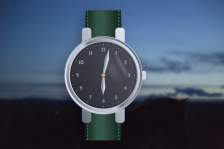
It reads 6.02
